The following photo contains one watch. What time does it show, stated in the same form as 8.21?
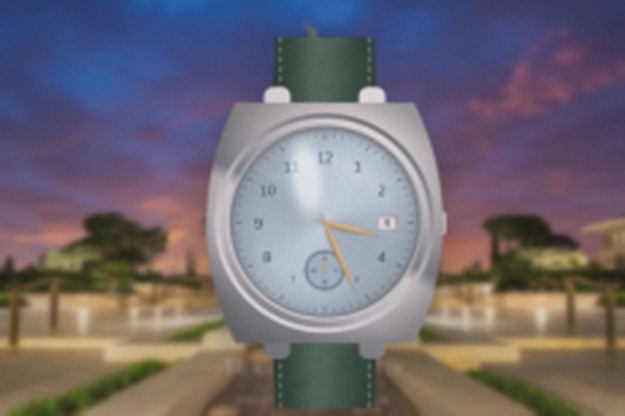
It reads 3.26
